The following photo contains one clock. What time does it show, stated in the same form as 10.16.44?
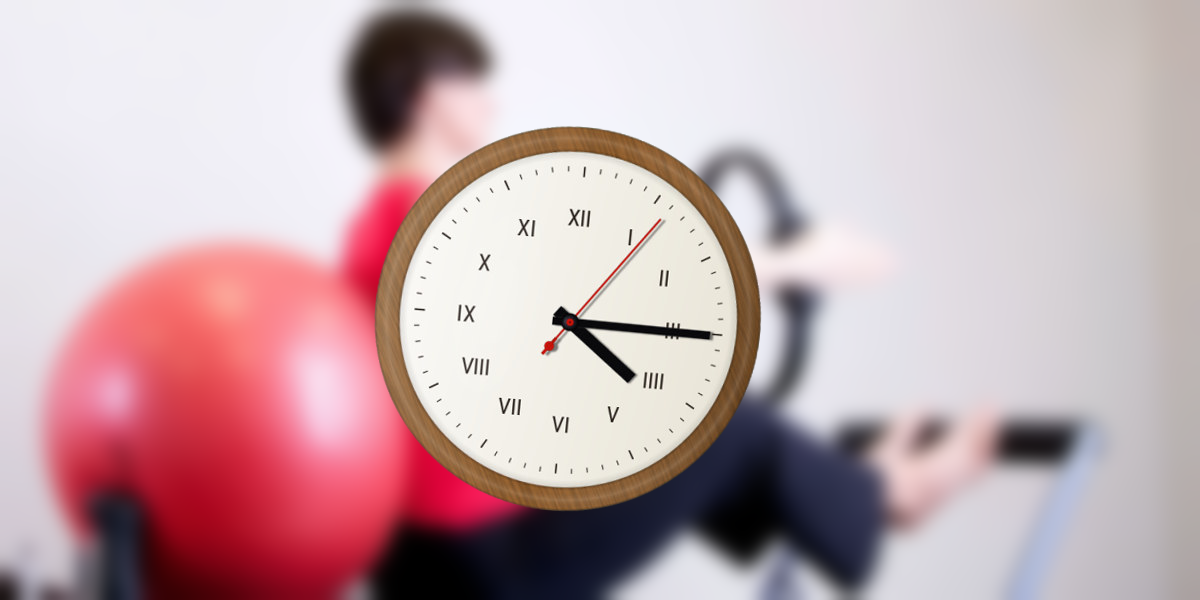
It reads 4.15.06
